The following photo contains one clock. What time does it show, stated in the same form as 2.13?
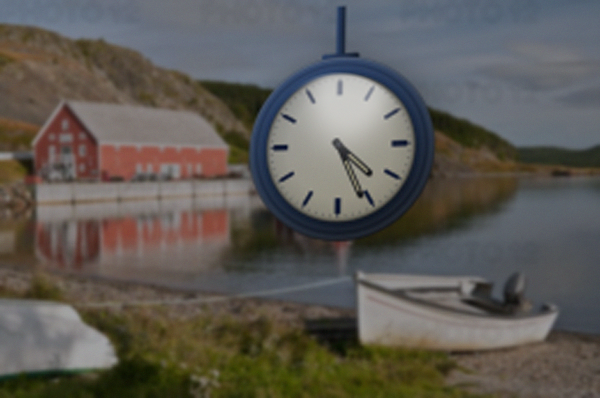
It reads 4.26
